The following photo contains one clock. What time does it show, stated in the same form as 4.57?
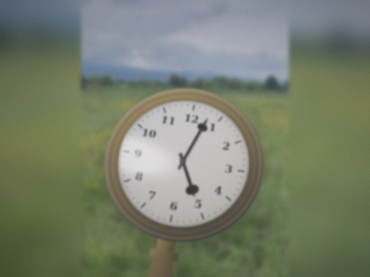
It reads 5.03
